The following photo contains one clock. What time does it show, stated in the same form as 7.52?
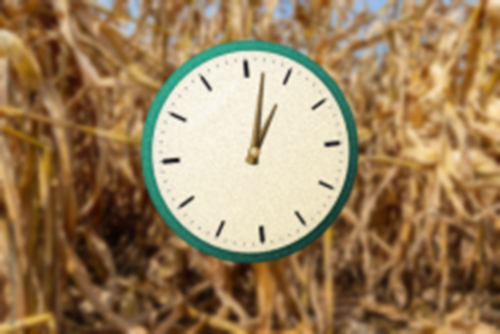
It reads 1.02
